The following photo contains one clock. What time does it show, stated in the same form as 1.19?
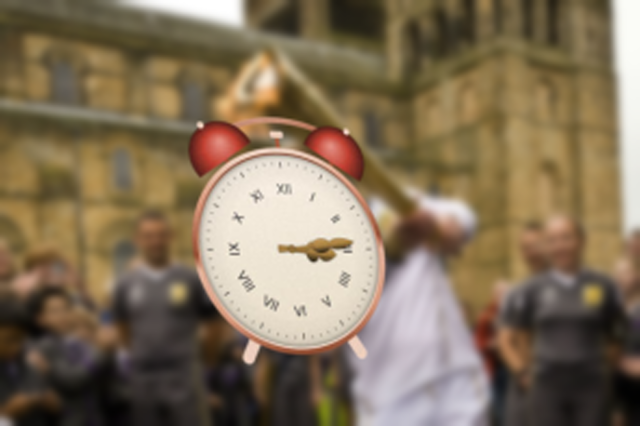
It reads 3.14
